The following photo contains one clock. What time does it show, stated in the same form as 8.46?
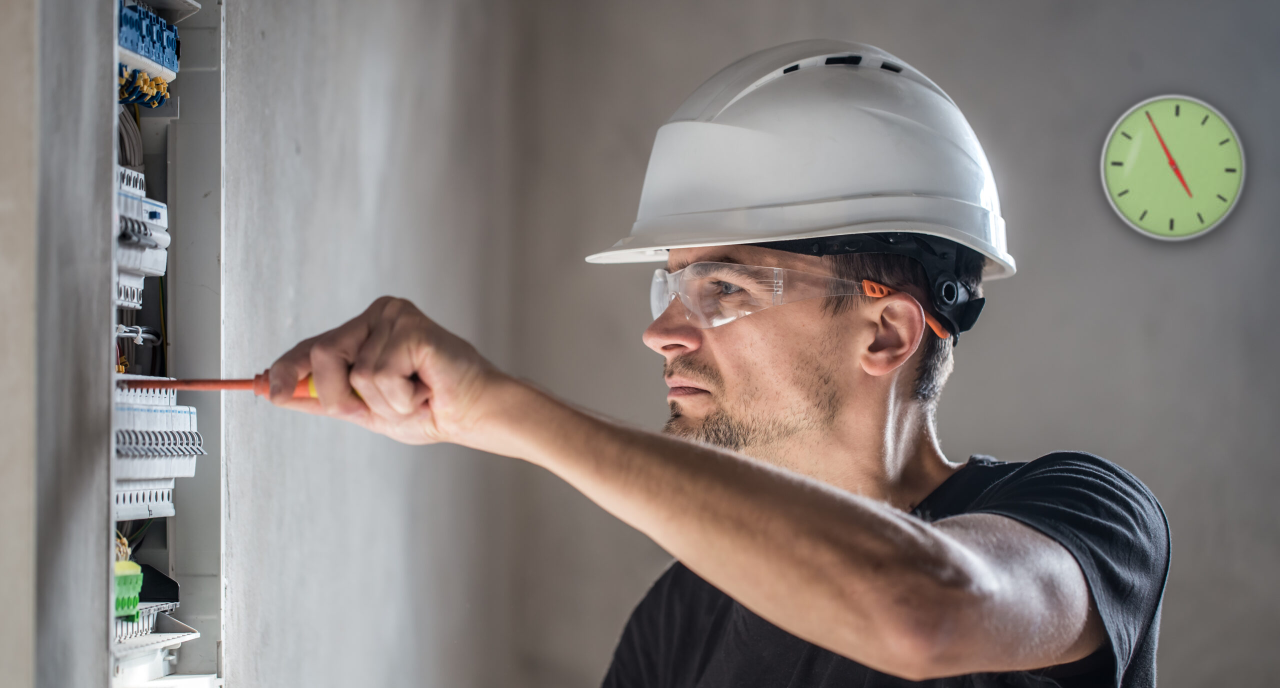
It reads 4.55
